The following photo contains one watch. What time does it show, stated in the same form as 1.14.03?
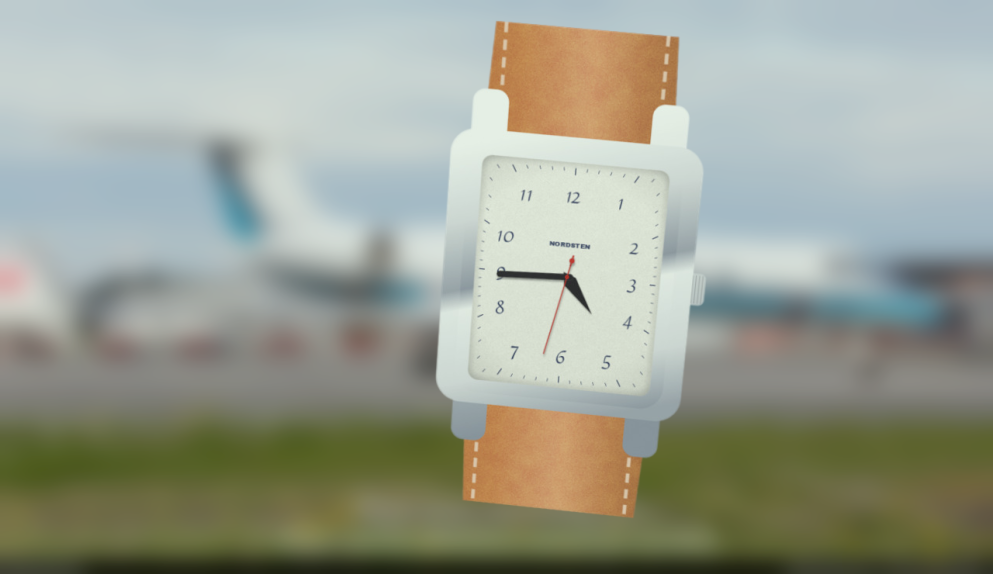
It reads 4.44.32
